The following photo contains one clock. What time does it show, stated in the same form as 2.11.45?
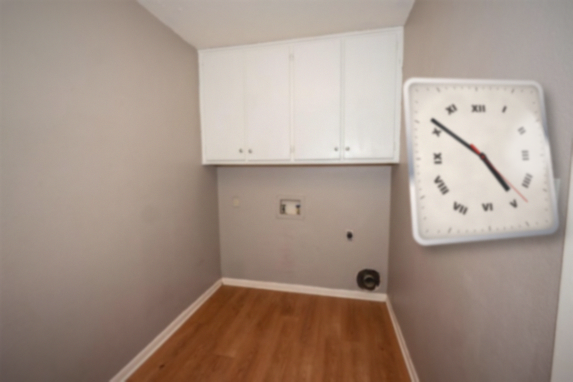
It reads 4.51.23
